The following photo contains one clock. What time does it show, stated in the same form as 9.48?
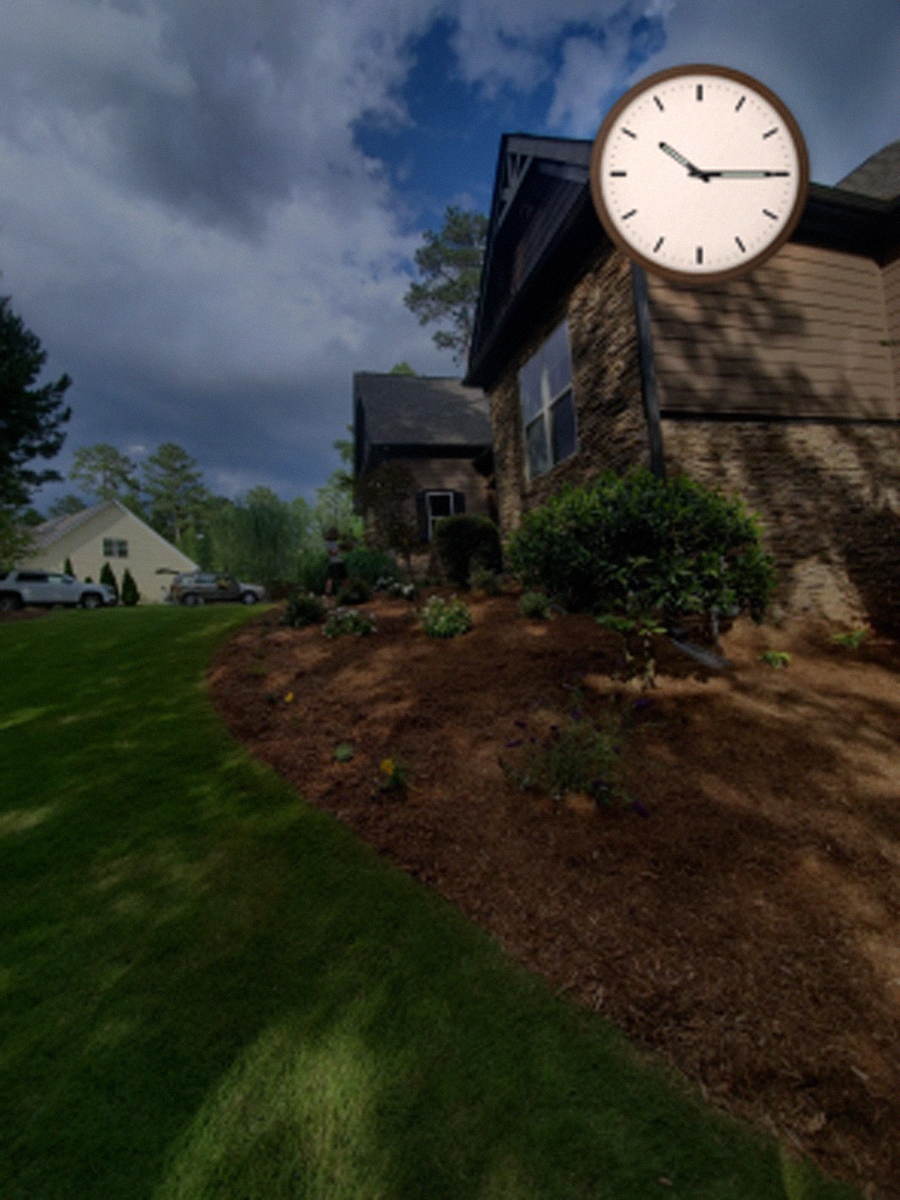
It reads 10.15
